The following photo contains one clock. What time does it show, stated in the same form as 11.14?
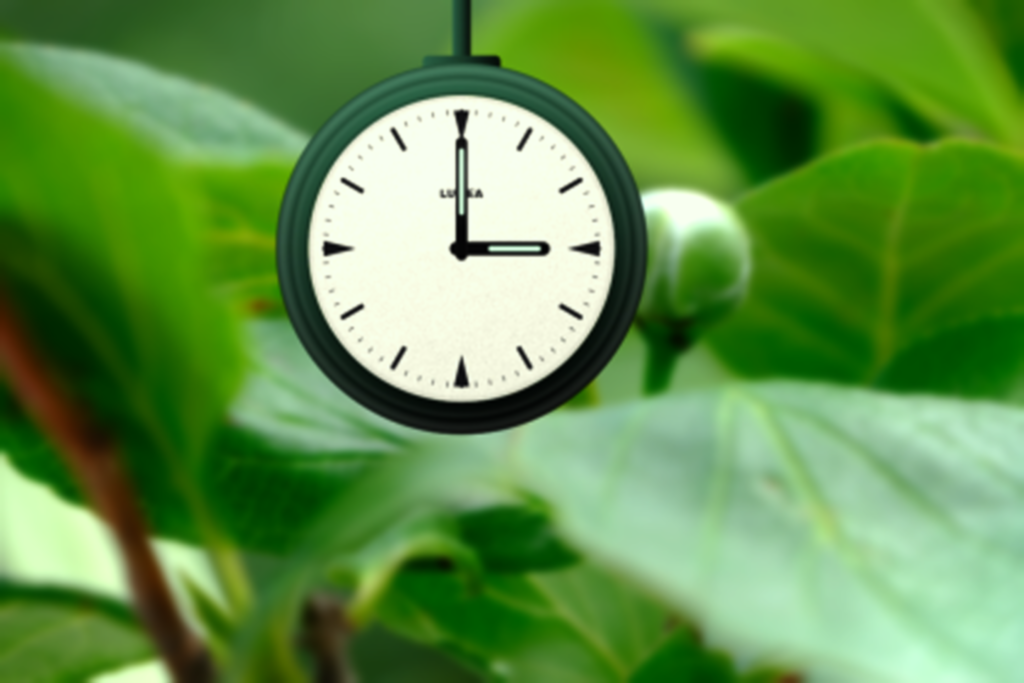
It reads 3.00
